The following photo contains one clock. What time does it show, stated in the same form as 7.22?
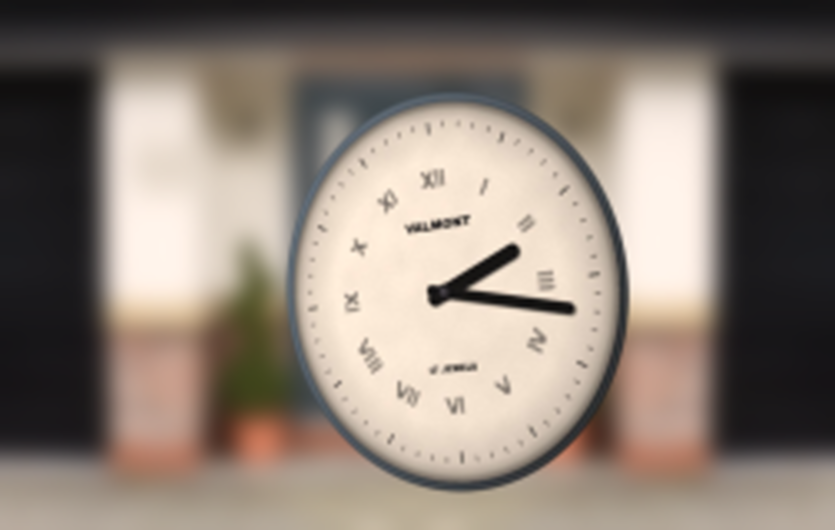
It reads 2.17
